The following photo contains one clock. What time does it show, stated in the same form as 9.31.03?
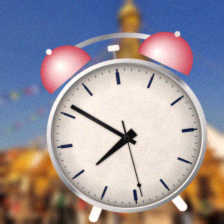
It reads 7.51.29
